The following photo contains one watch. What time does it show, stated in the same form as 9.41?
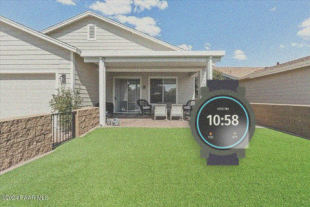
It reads 10.58
